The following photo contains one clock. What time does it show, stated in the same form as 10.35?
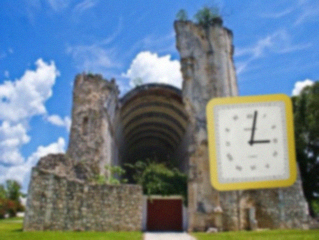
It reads 3.02
